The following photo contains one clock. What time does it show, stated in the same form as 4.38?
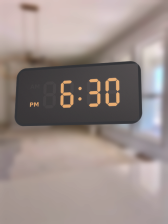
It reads 6.30
